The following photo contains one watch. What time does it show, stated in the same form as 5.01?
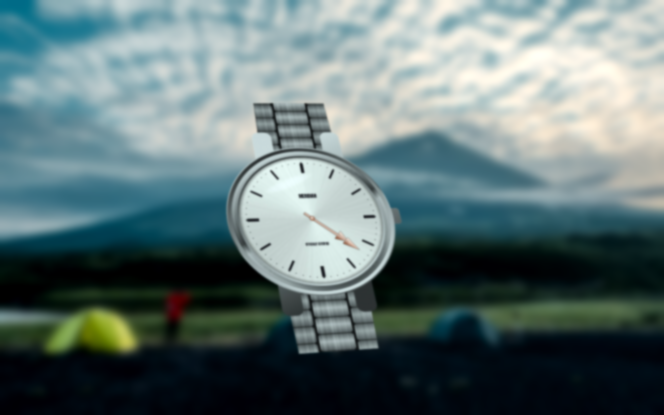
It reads 4.22
